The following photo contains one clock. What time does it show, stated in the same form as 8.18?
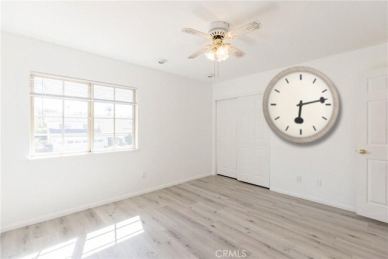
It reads 6.13
